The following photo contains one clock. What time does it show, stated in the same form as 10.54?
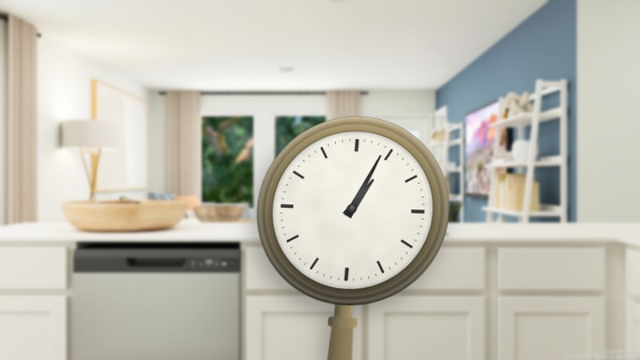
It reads 1.04
